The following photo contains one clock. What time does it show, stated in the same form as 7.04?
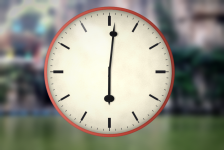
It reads 6.01
